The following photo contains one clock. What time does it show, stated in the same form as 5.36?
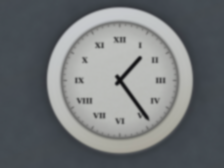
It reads 1.24
